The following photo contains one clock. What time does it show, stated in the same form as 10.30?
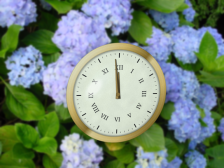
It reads 11.59
